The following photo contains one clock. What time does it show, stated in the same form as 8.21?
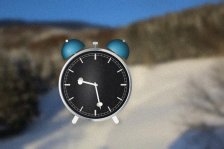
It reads 9.28
